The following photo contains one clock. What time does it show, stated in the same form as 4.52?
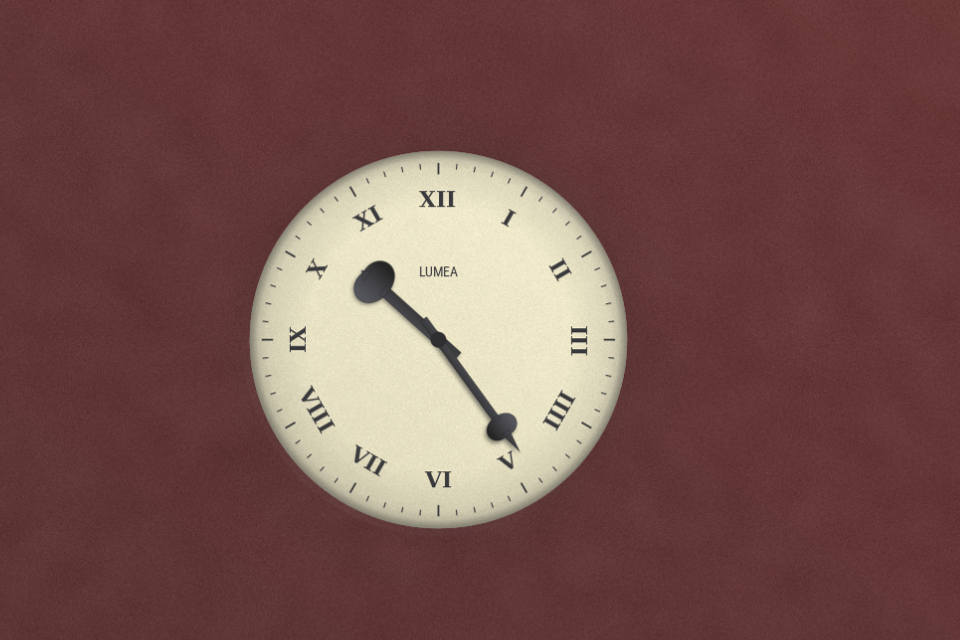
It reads 10.24
